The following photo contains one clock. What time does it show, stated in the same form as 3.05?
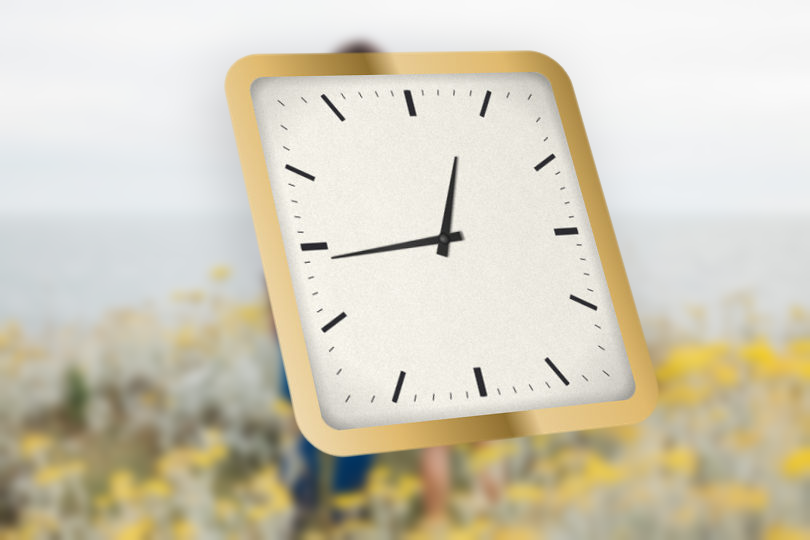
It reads 12.44
